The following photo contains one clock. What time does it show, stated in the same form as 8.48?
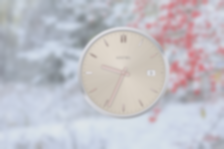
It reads 9.34
